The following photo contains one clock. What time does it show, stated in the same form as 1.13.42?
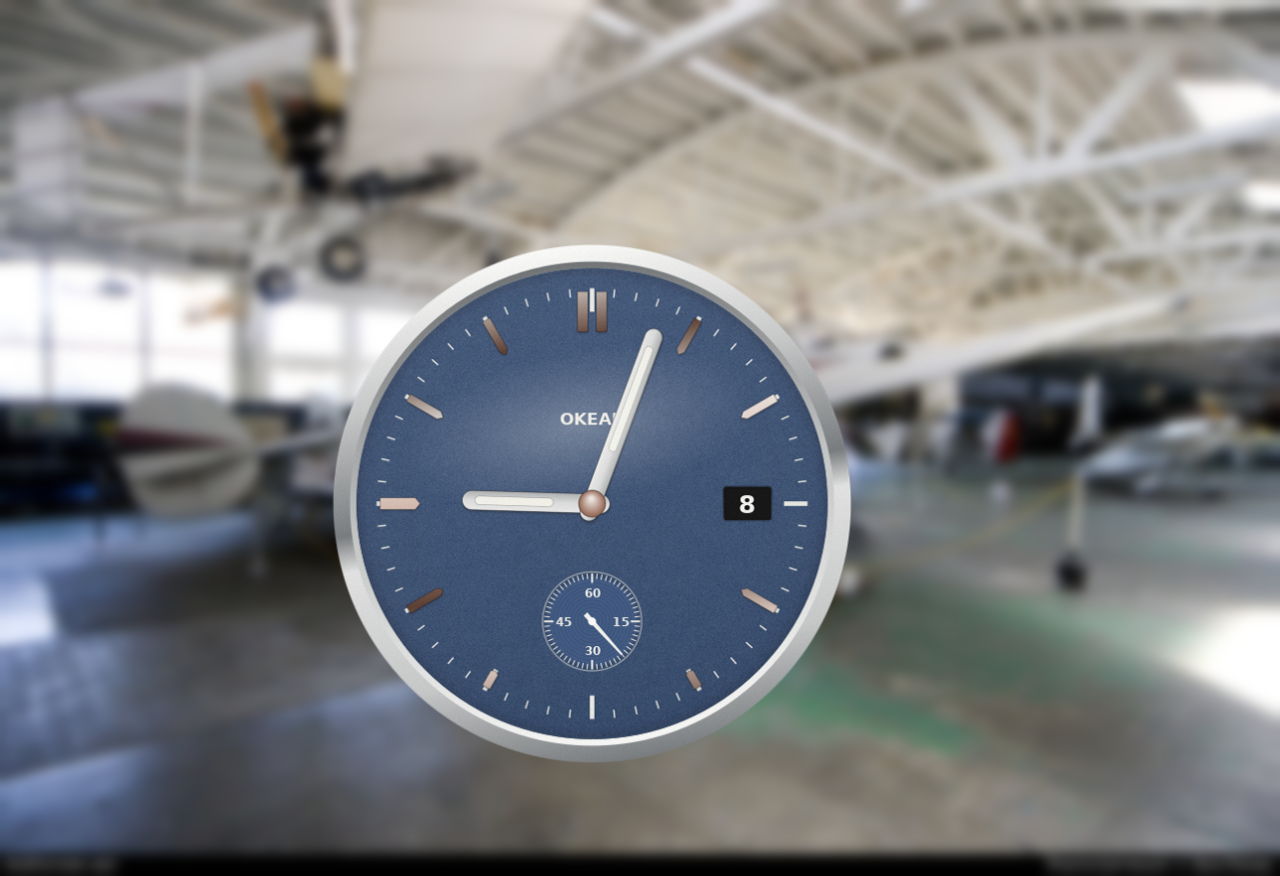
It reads 9.03.23
